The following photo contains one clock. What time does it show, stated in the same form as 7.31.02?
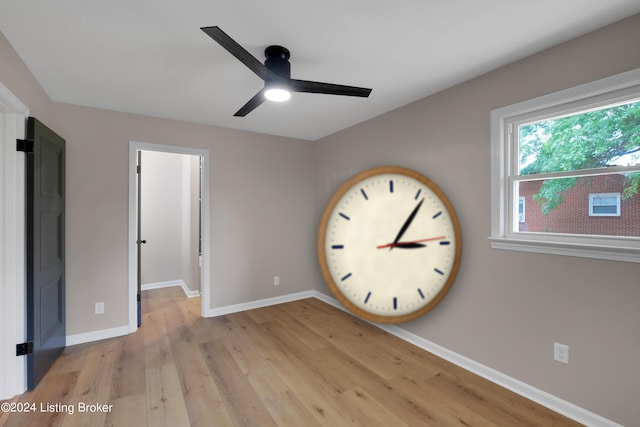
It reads 3.06.14
